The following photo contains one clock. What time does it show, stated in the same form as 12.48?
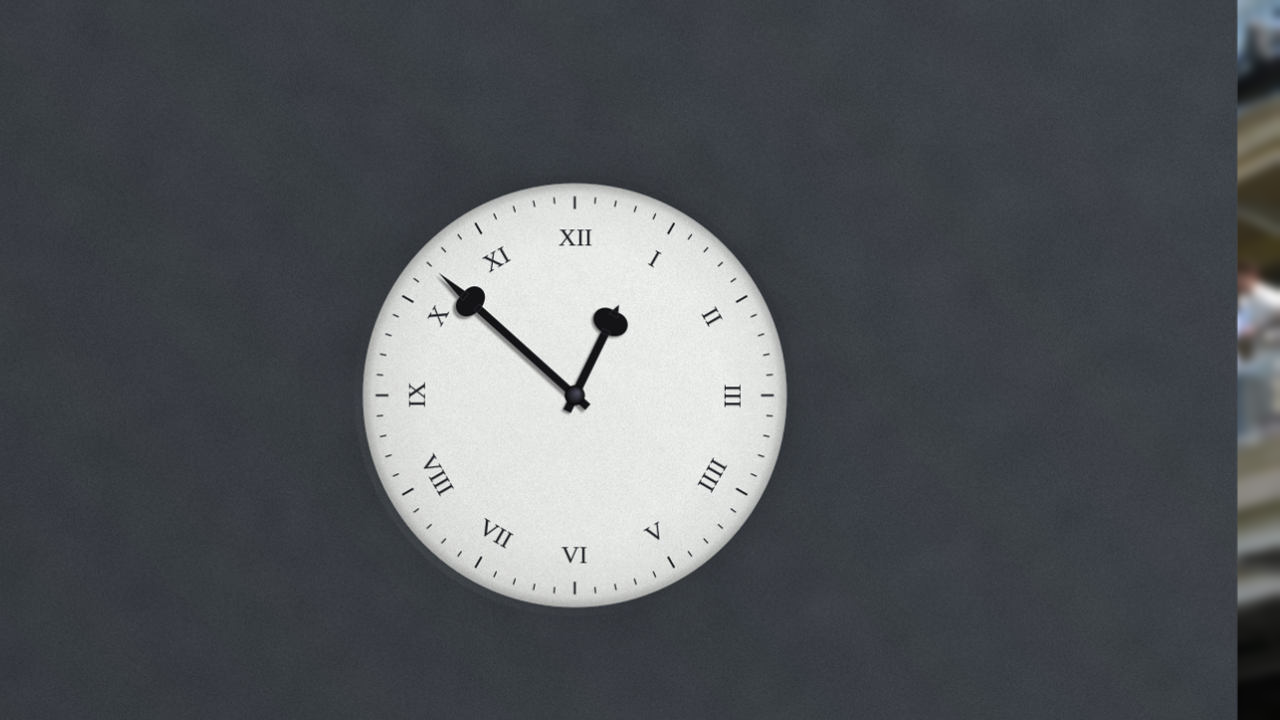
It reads 12.52
